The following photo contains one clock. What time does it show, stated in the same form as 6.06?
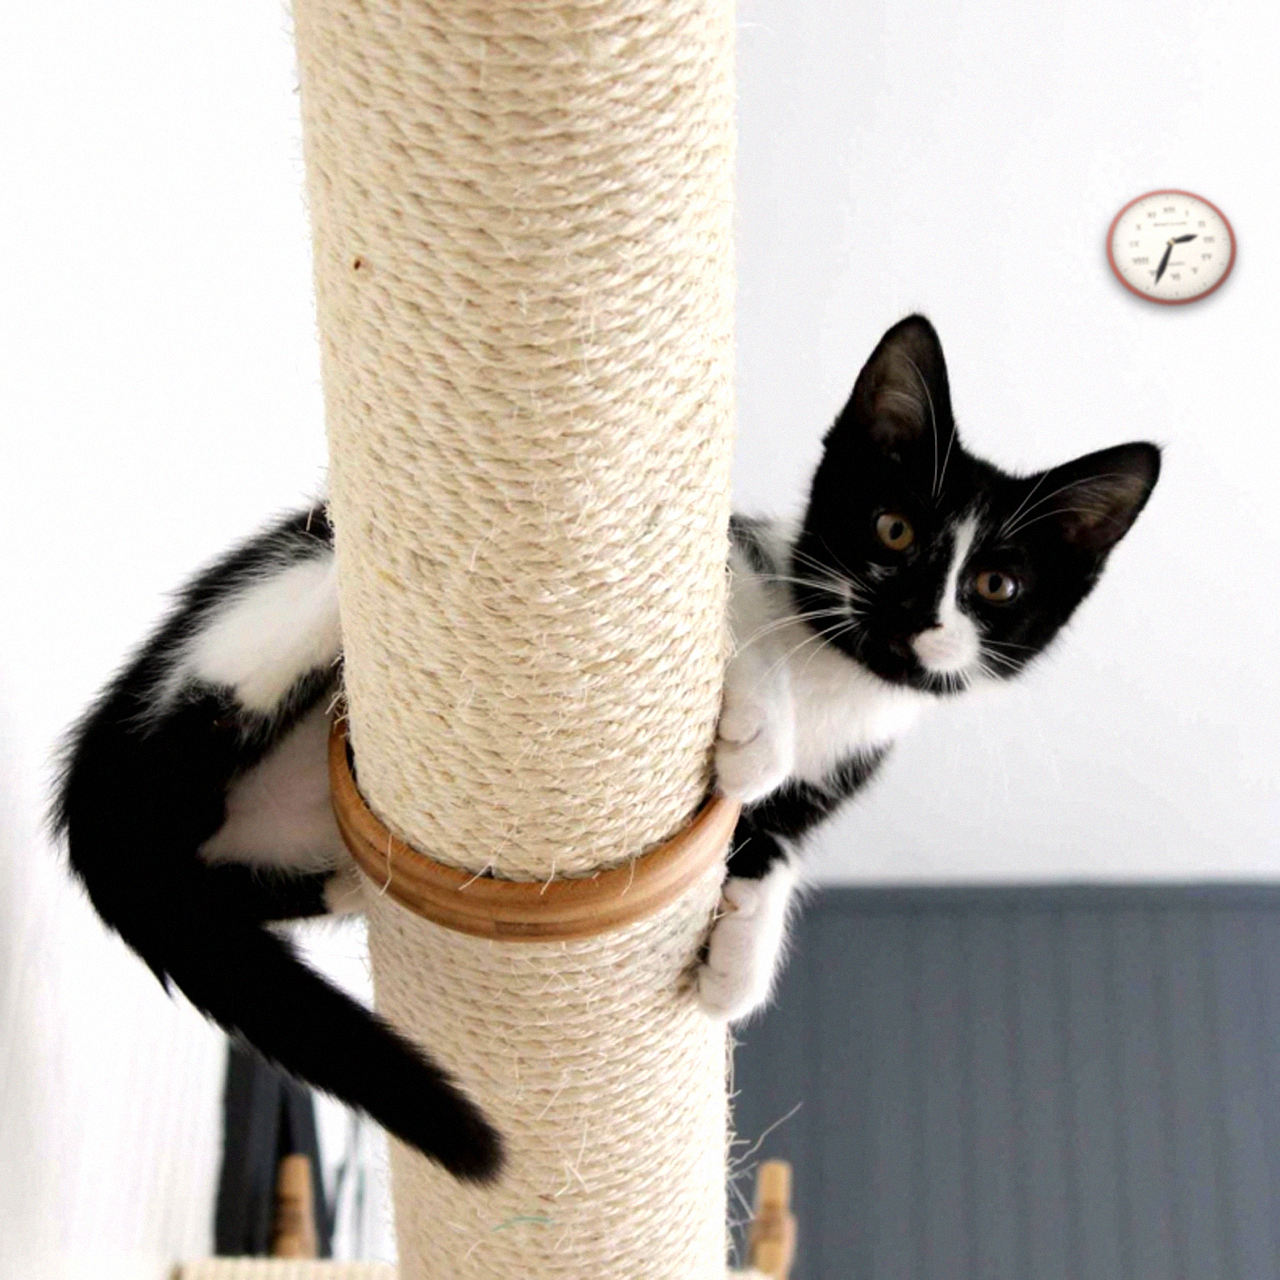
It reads 2.34
